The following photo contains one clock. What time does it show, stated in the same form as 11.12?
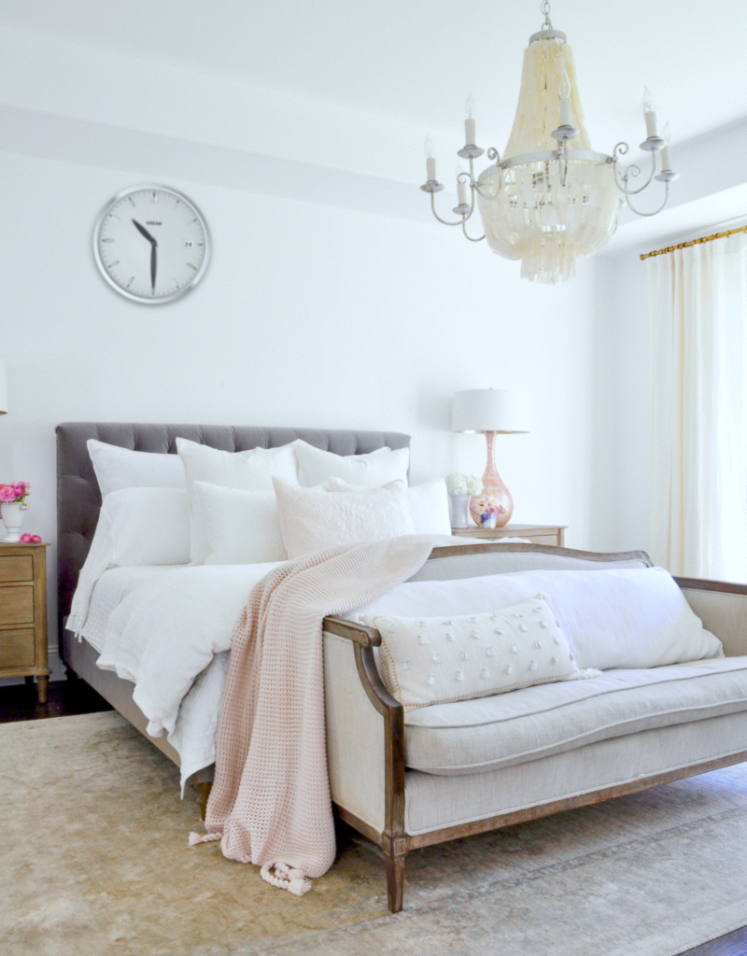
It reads 10.30
